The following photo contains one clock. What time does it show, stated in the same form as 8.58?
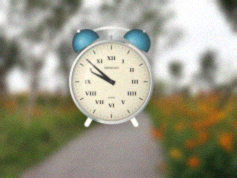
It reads 9.52
